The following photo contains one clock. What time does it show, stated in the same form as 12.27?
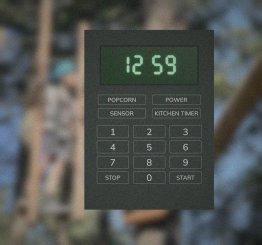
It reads 12.59
